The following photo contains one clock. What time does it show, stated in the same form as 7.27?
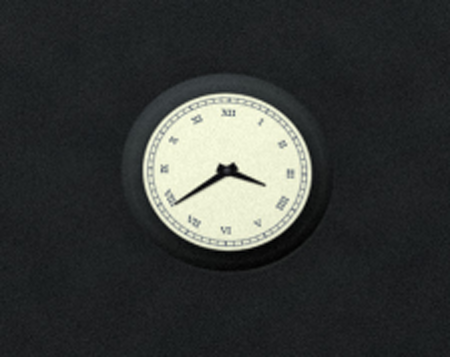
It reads 3.39
